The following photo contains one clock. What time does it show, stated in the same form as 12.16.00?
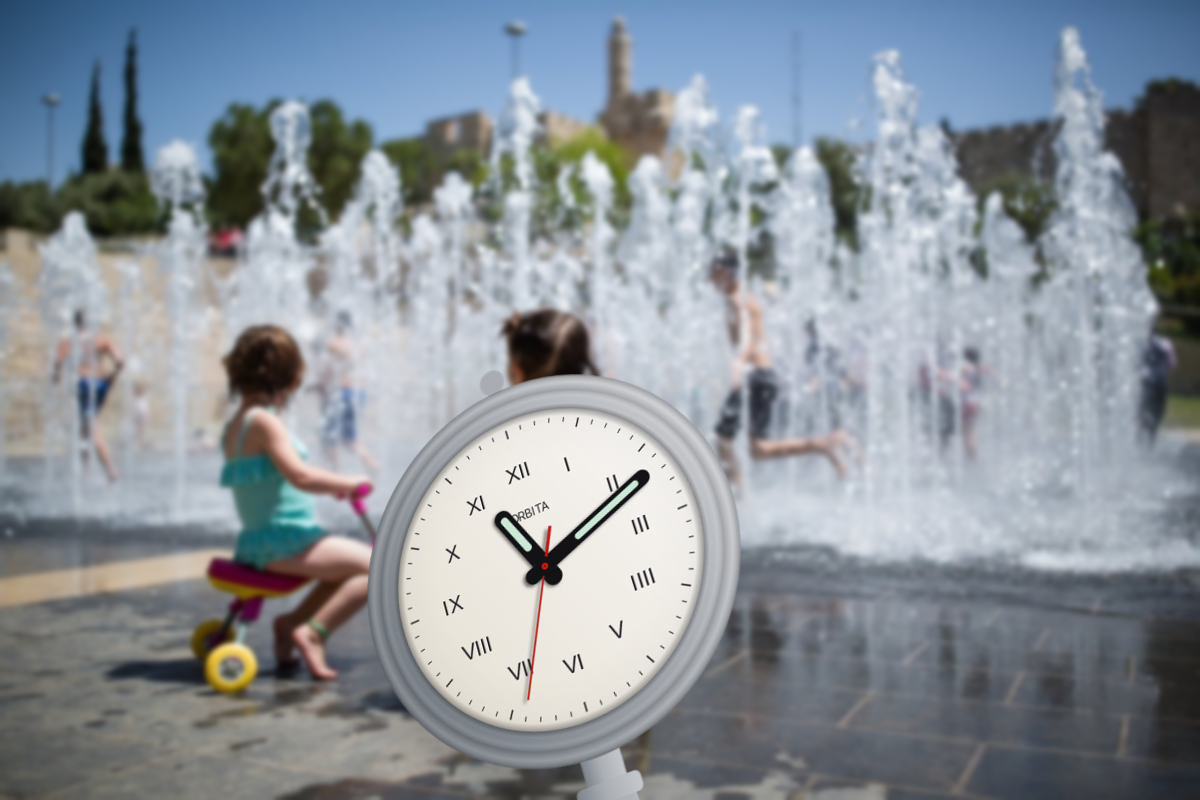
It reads 11.11.34
